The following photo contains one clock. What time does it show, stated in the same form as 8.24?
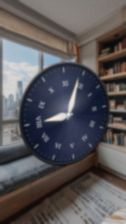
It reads 7.59
